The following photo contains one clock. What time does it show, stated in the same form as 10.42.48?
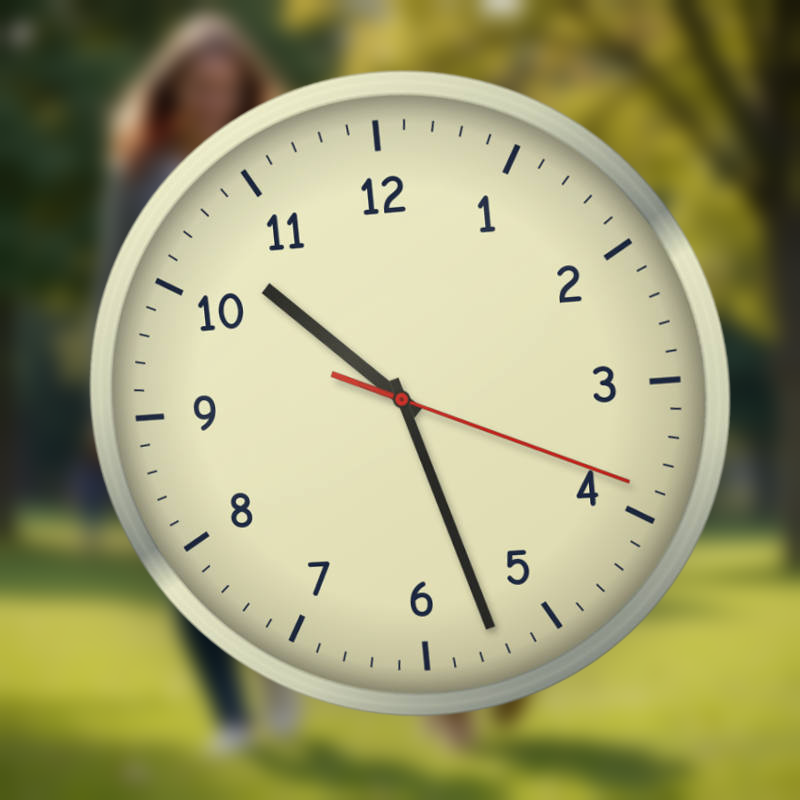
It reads 10.27.19
